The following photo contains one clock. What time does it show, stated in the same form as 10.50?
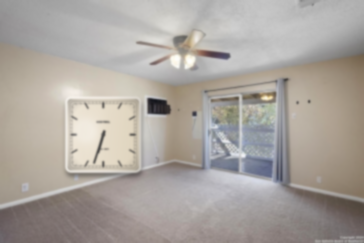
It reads 6.33
